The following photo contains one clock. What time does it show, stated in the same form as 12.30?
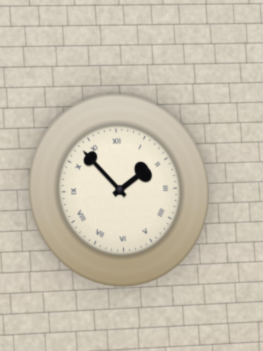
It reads 1.53
